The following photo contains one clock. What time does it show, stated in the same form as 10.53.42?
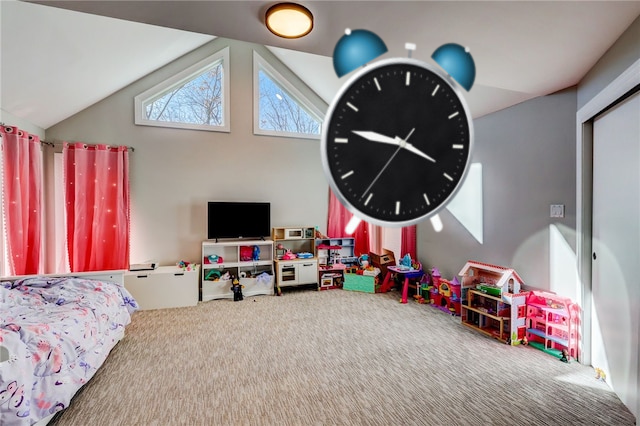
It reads 3.46.36
